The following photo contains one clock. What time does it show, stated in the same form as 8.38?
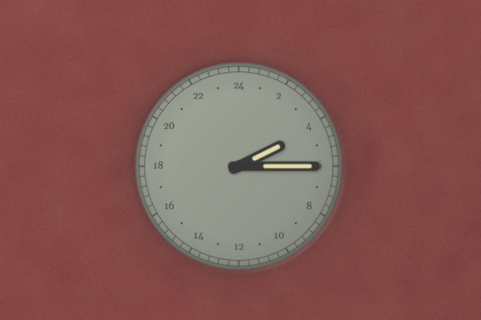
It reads 4.15
